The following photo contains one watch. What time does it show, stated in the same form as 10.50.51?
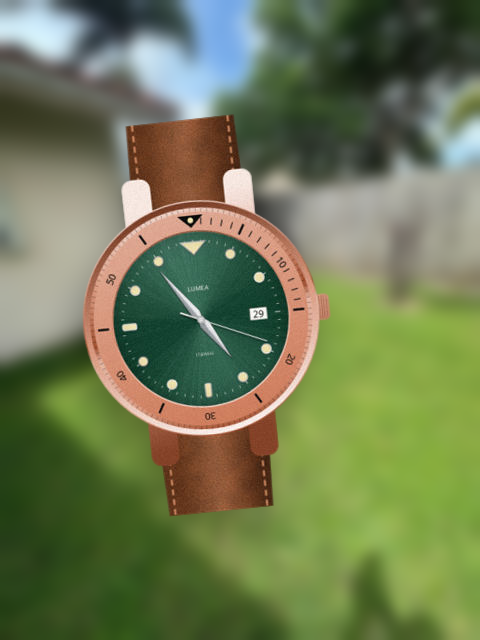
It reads 4.54.19
